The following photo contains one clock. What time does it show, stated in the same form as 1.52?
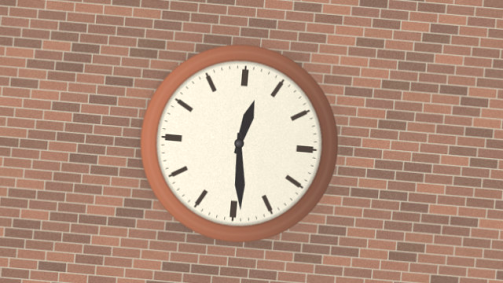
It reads 12.29
